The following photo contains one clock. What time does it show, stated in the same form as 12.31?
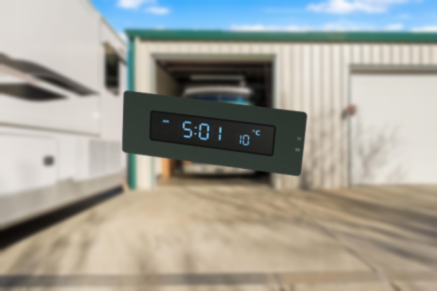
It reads 5.01
